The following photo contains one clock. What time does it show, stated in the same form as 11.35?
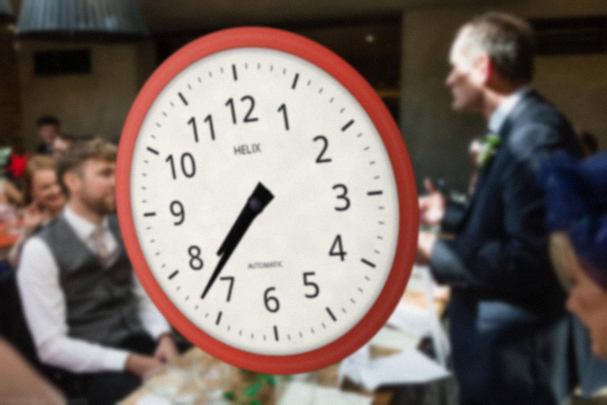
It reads 7.37
